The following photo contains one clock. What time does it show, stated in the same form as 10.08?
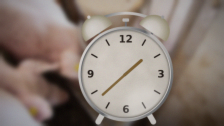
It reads 1.38
